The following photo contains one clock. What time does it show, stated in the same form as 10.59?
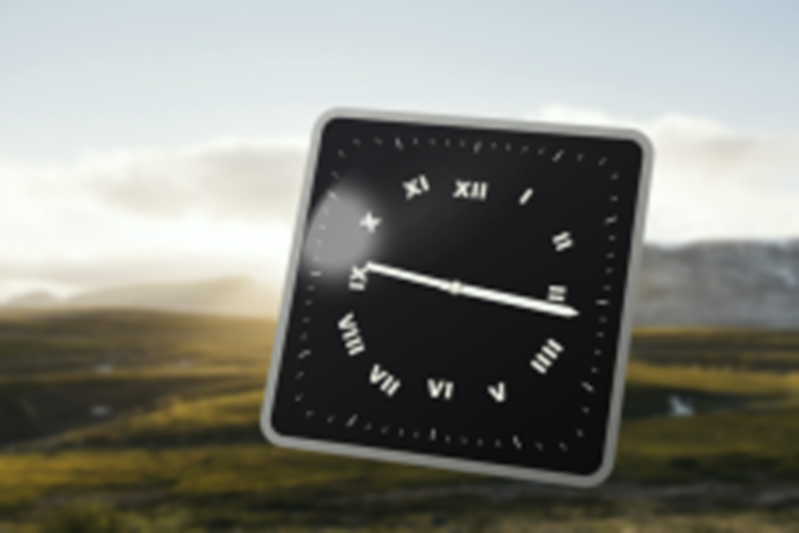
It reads 9.16
